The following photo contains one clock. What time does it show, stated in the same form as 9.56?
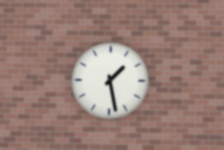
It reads 1.28
